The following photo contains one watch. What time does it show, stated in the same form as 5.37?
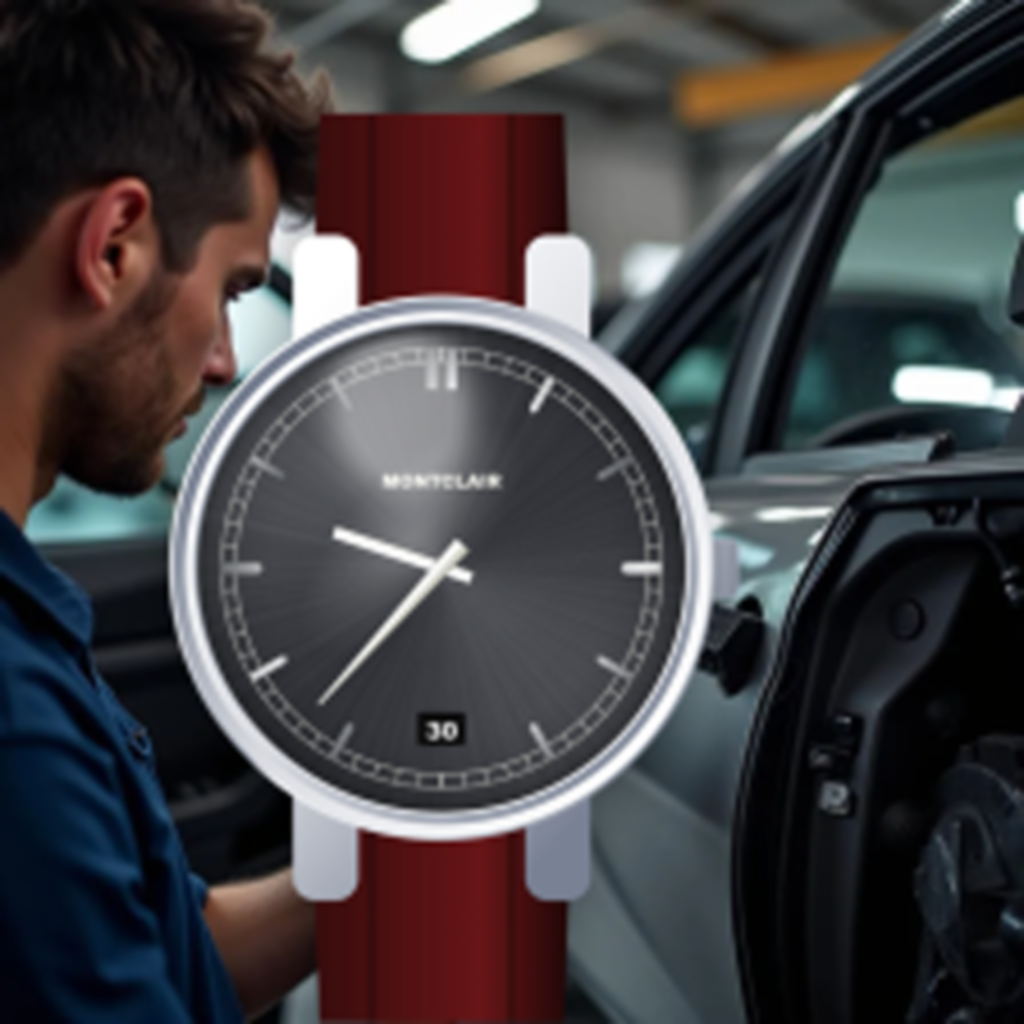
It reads 9.37
